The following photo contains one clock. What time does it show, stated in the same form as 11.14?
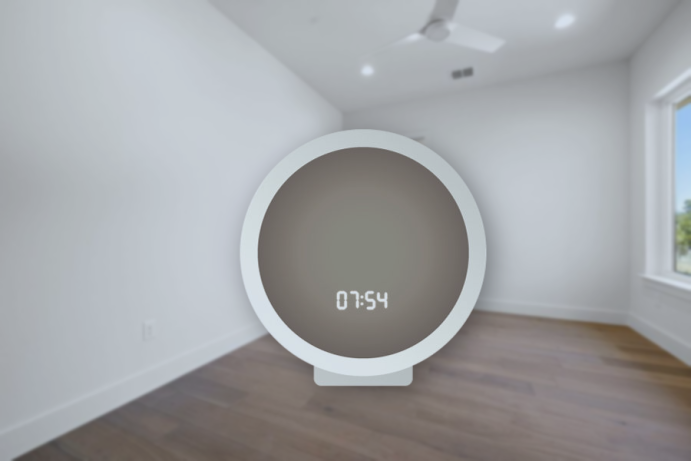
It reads 7.54
